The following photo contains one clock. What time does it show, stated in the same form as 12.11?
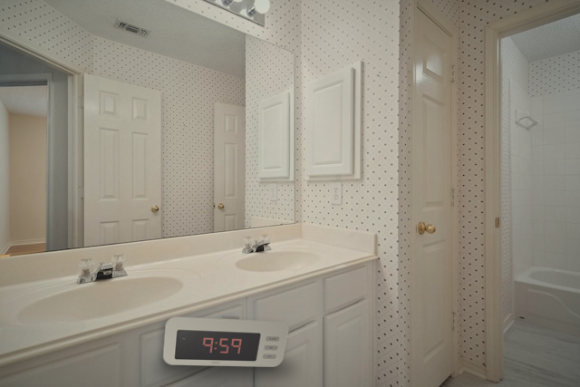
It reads 9.59
